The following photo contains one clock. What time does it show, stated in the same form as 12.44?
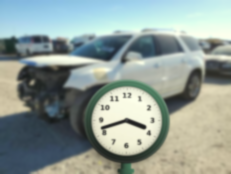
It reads 3.42
